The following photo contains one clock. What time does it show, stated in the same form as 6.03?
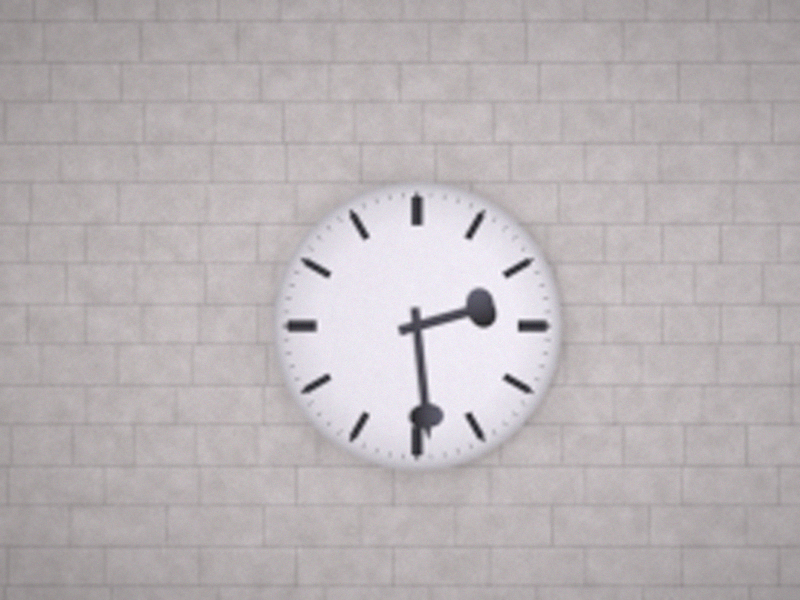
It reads 2.29
